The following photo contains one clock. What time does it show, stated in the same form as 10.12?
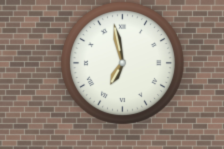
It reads 6.58
